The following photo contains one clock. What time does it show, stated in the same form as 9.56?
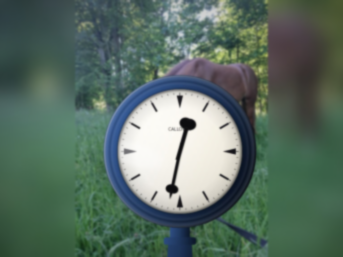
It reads 12.32
